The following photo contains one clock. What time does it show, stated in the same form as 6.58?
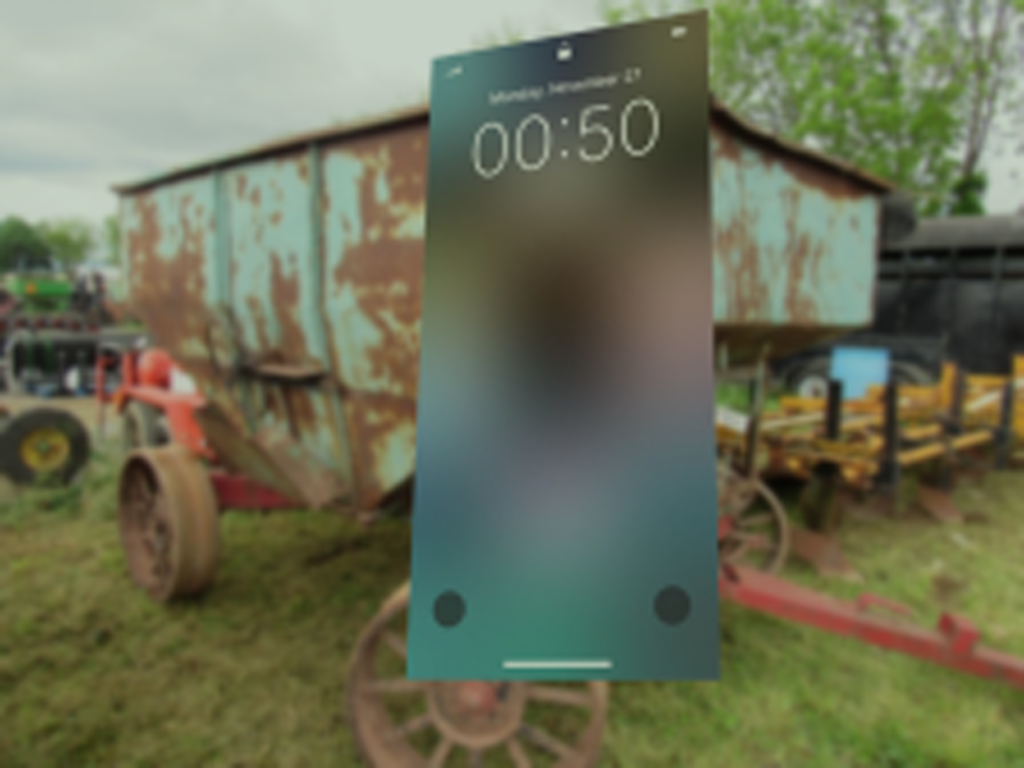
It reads 0.50
